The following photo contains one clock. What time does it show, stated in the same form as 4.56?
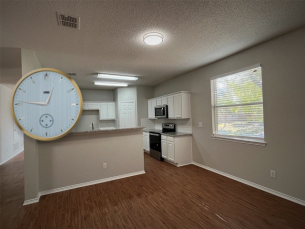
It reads 12.46
